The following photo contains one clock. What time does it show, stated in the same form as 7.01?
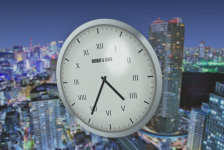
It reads 4.35
